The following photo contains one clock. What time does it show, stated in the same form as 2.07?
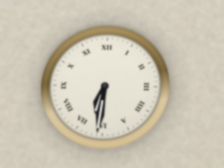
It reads 6.31
